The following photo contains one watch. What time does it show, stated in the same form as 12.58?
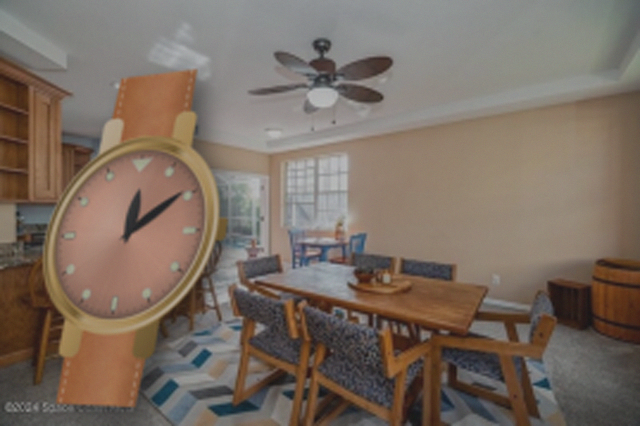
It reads 12.09
